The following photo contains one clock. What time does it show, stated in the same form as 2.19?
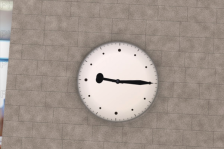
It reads 9.15
